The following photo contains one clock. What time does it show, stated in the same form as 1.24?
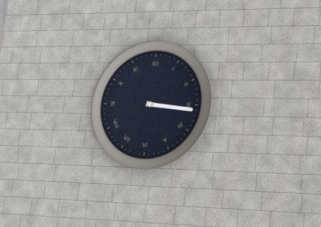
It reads 3.16
